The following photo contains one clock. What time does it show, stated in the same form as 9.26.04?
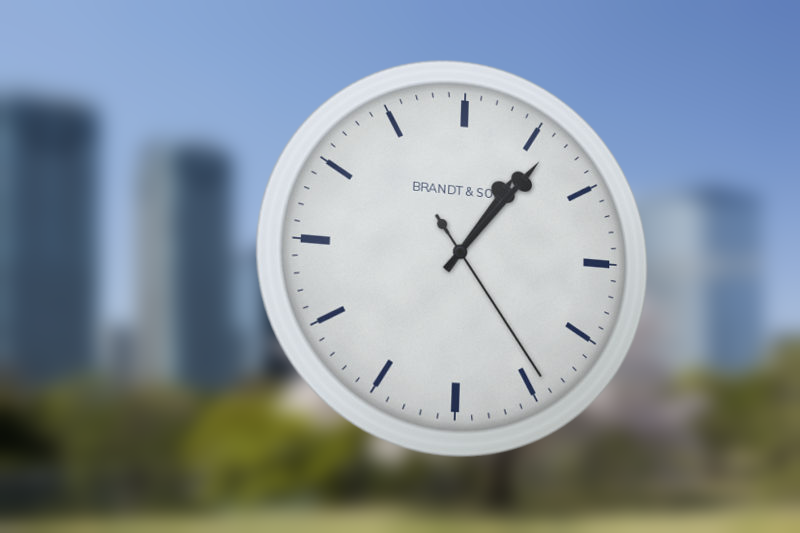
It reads 1.06.24
